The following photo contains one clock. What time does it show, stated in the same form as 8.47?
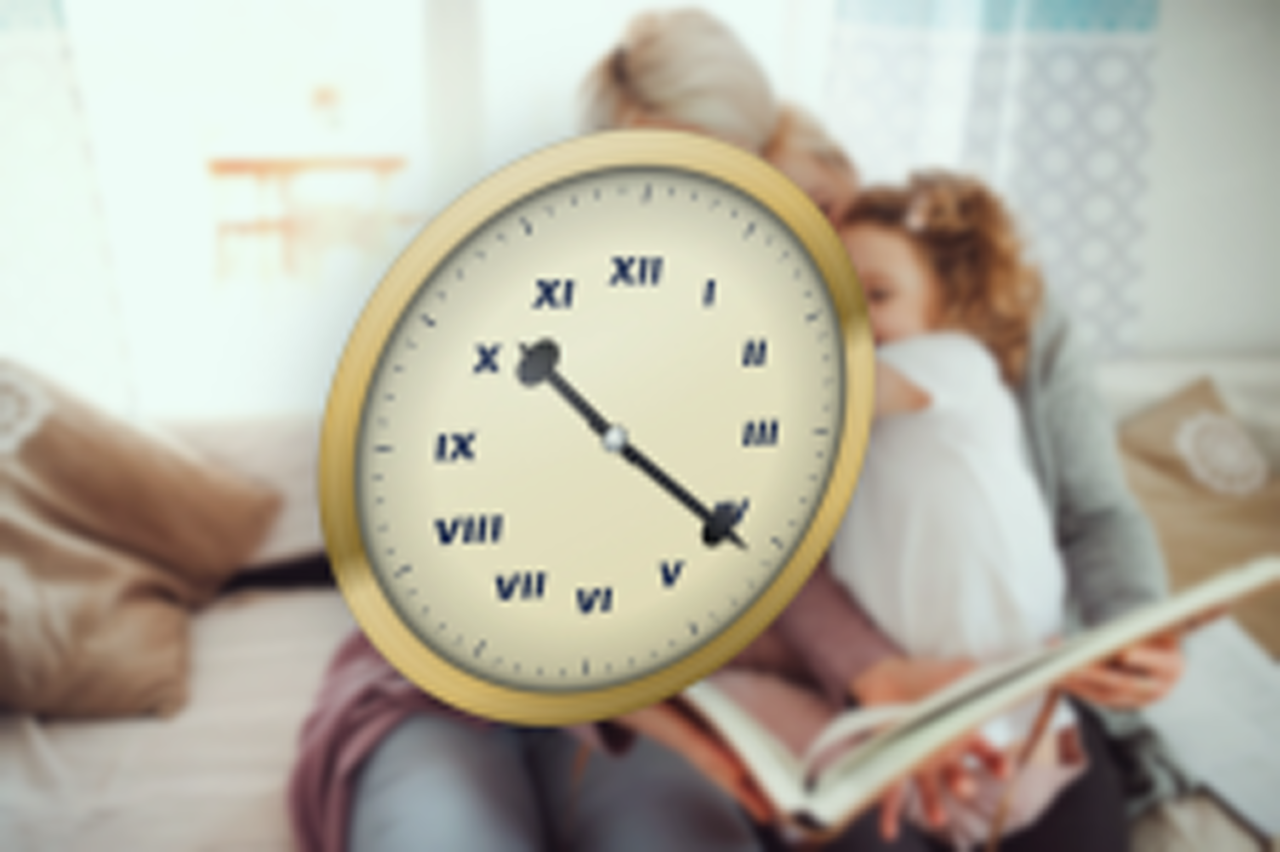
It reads 10.21
